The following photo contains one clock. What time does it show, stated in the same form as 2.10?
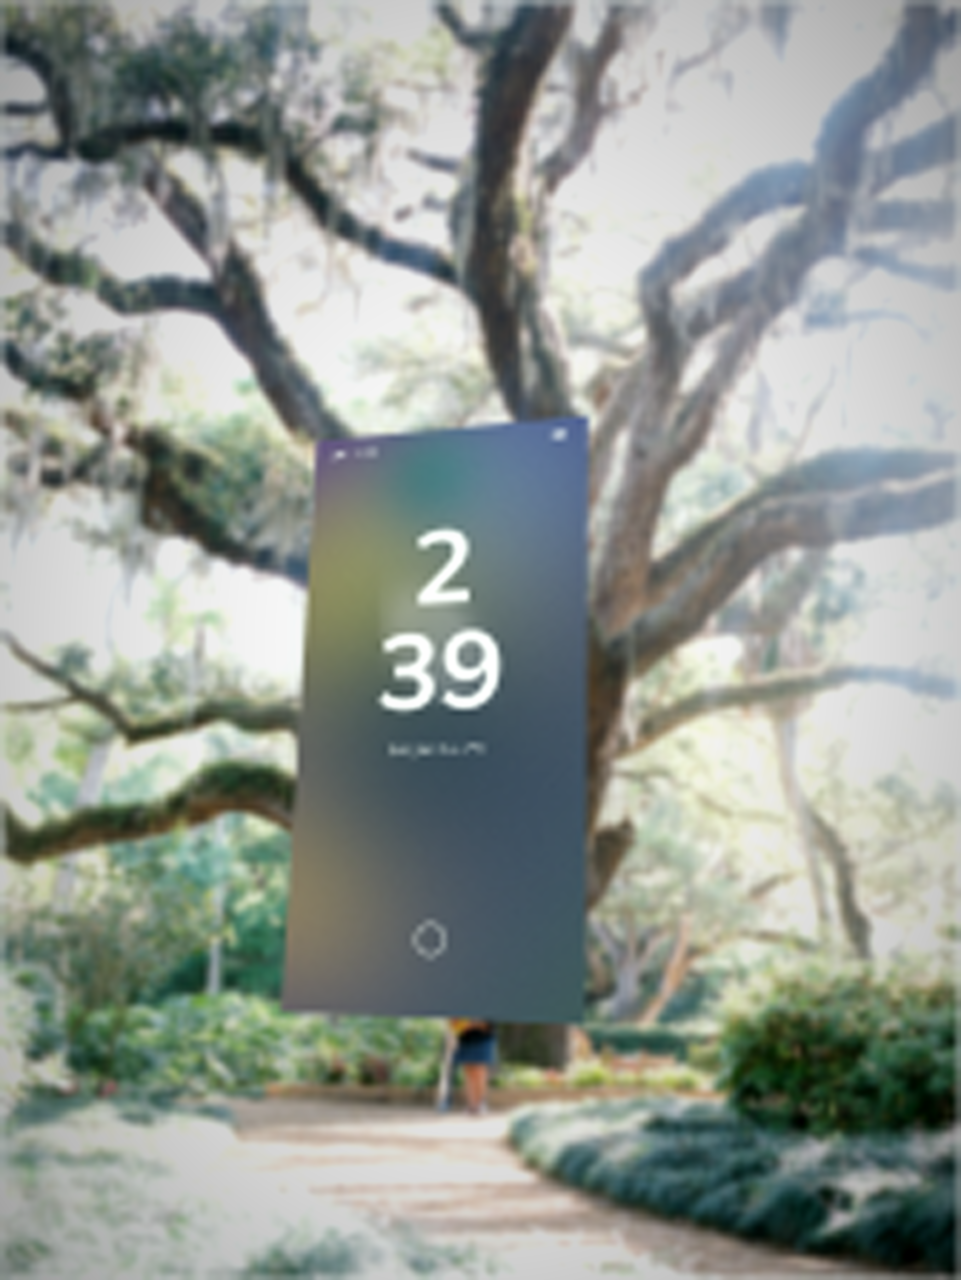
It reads 2.39
